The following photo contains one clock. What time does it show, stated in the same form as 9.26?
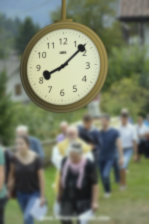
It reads 8.08
